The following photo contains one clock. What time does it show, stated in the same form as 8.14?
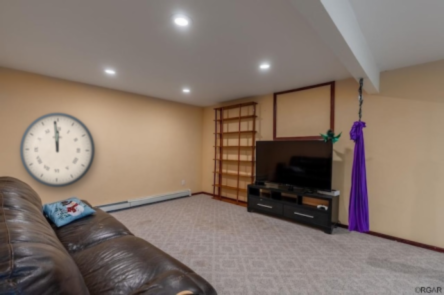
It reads 11.59
